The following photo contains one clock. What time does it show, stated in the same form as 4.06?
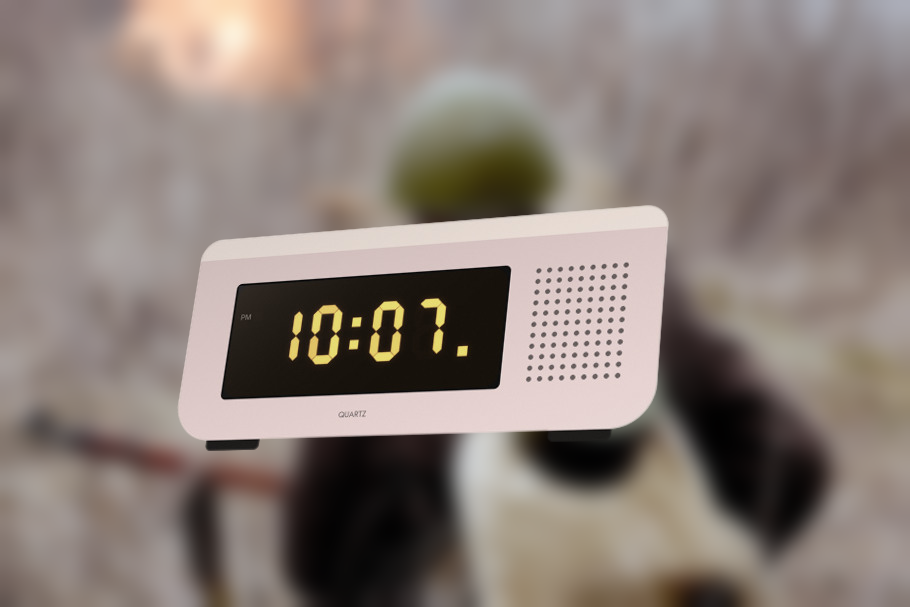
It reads 10.07
